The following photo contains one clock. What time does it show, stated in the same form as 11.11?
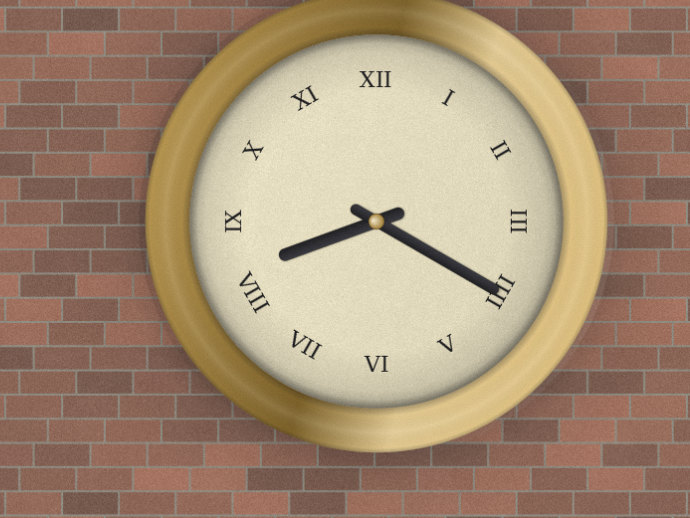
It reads 8.20
